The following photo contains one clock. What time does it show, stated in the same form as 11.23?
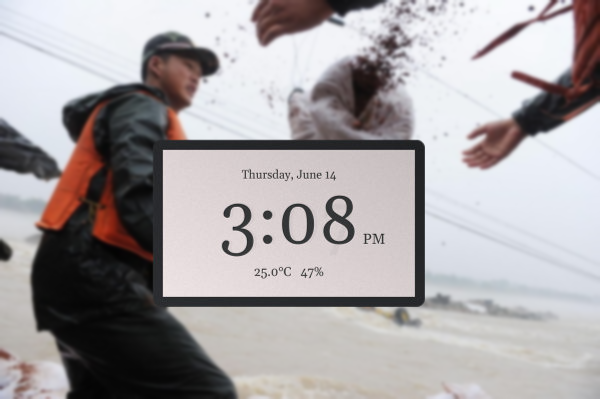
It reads 3.08
